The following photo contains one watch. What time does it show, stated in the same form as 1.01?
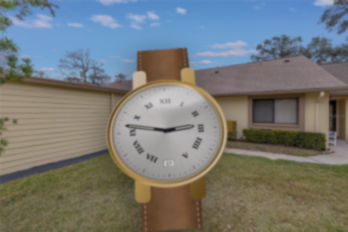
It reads 2.47
